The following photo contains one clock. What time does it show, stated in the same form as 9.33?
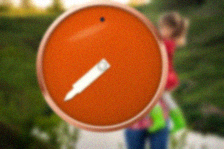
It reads 7.38
